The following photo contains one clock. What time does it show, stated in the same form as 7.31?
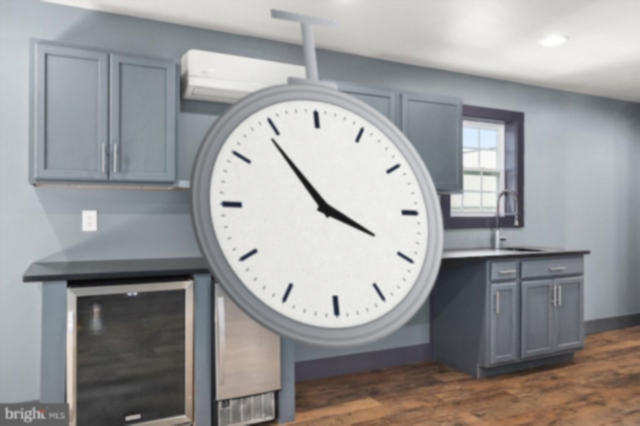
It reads 3.54
